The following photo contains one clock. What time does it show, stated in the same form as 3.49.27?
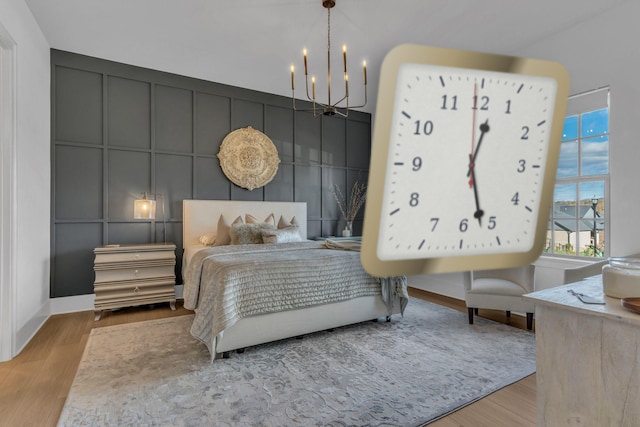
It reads 12.26.59
